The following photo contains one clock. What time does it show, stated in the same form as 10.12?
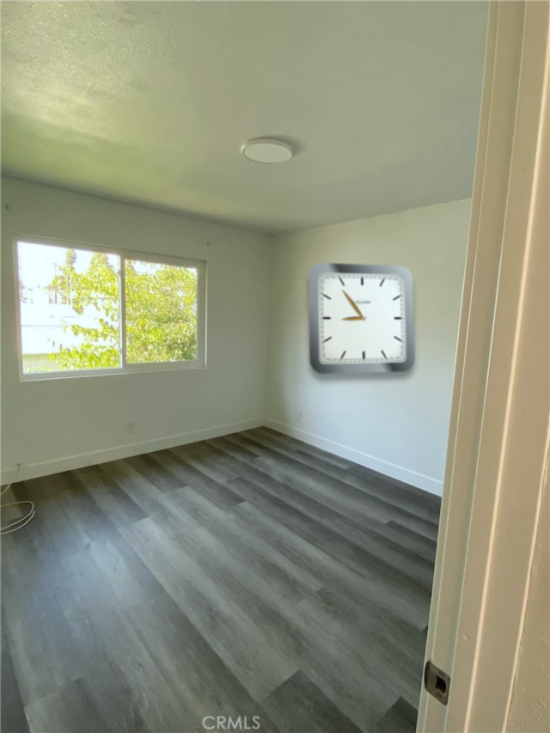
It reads 8.54
